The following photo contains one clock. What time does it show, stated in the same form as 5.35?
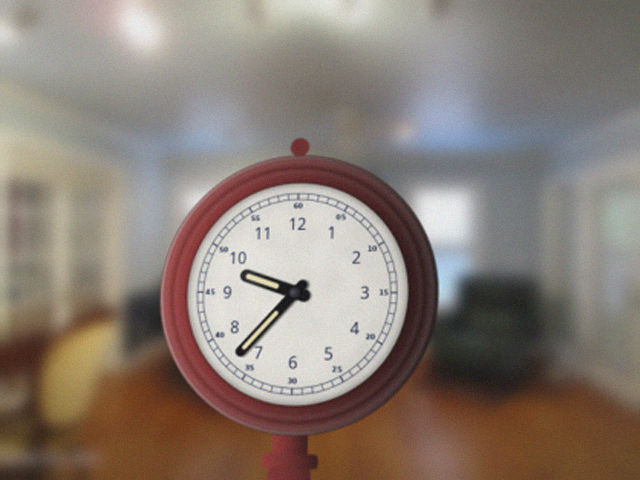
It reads 9.37
